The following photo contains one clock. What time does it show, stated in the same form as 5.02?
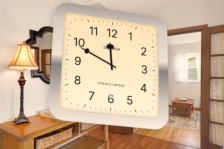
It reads 11.49
